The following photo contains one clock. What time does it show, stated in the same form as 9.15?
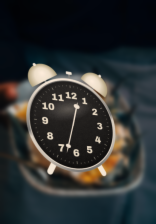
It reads 12.33
